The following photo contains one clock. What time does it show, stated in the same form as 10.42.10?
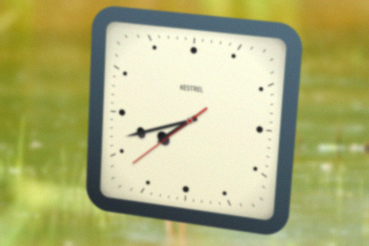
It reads 7.41.38
